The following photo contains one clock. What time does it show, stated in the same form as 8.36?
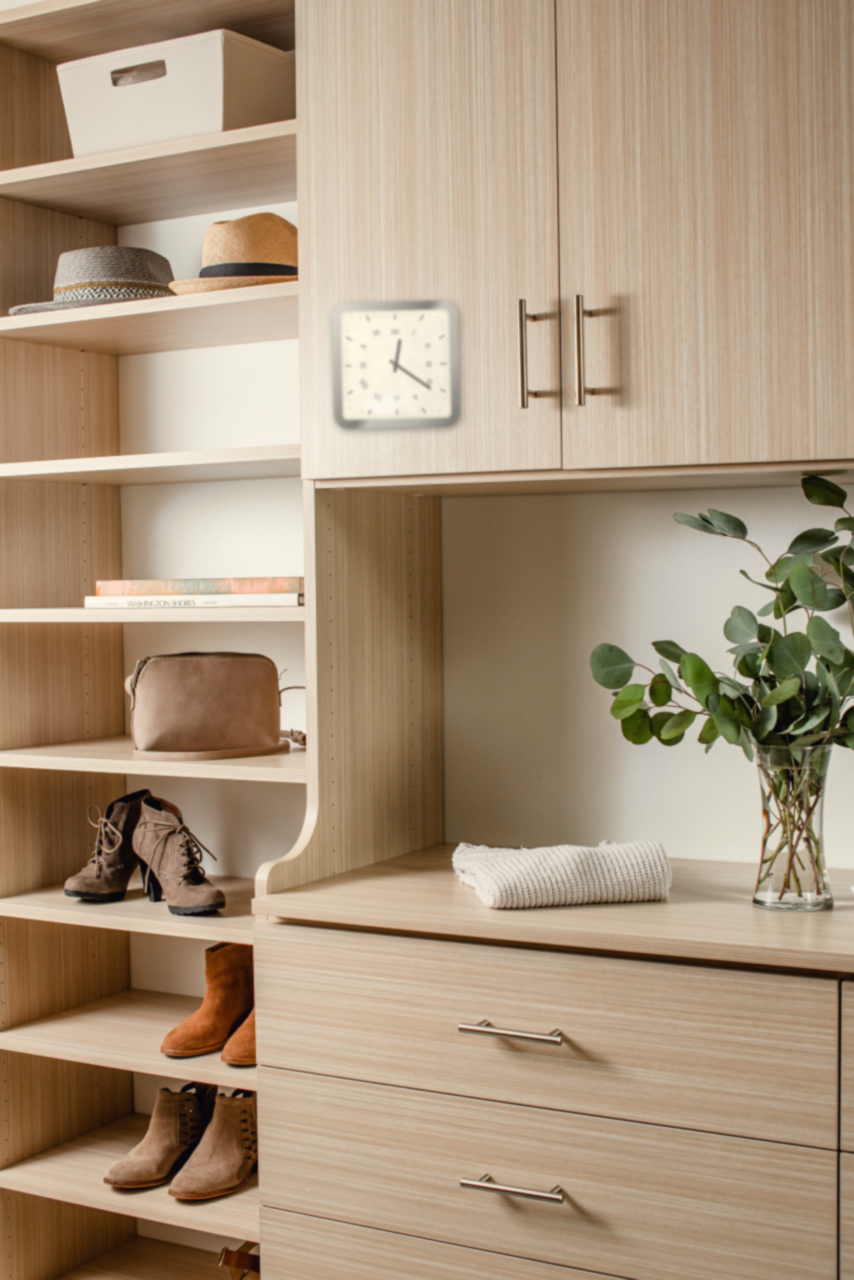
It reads 12.21
